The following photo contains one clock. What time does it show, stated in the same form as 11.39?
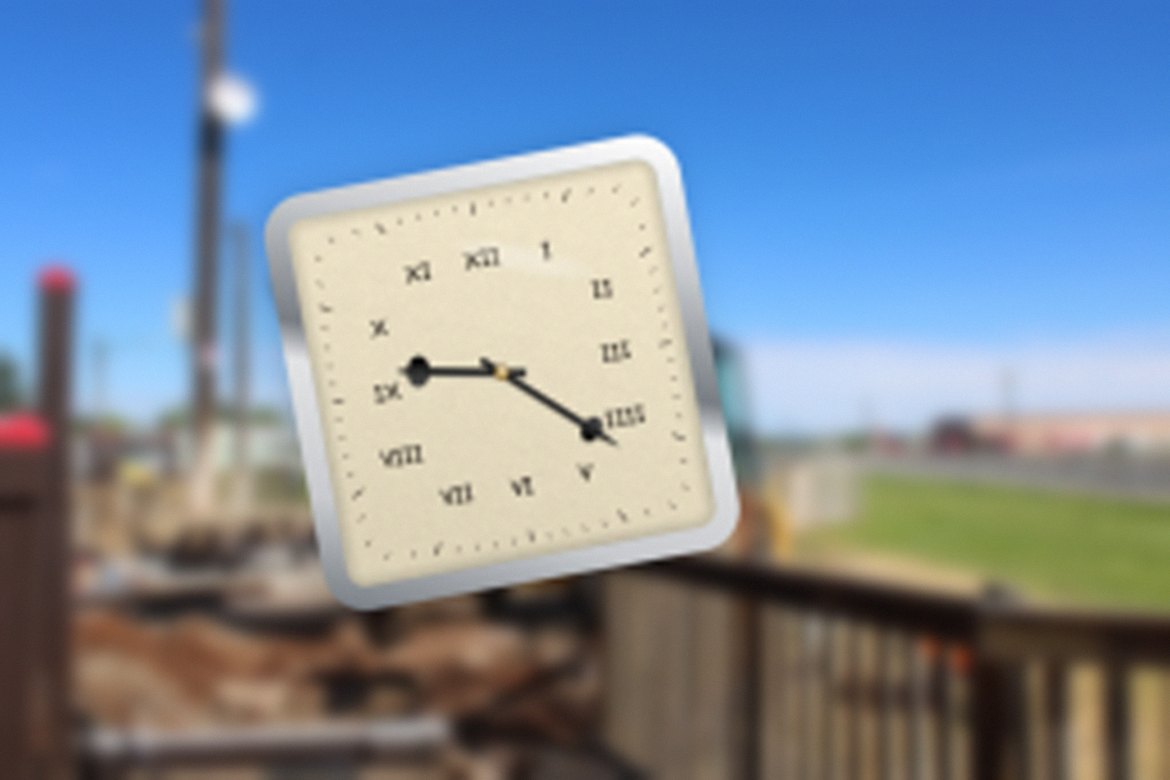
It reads 9.22
